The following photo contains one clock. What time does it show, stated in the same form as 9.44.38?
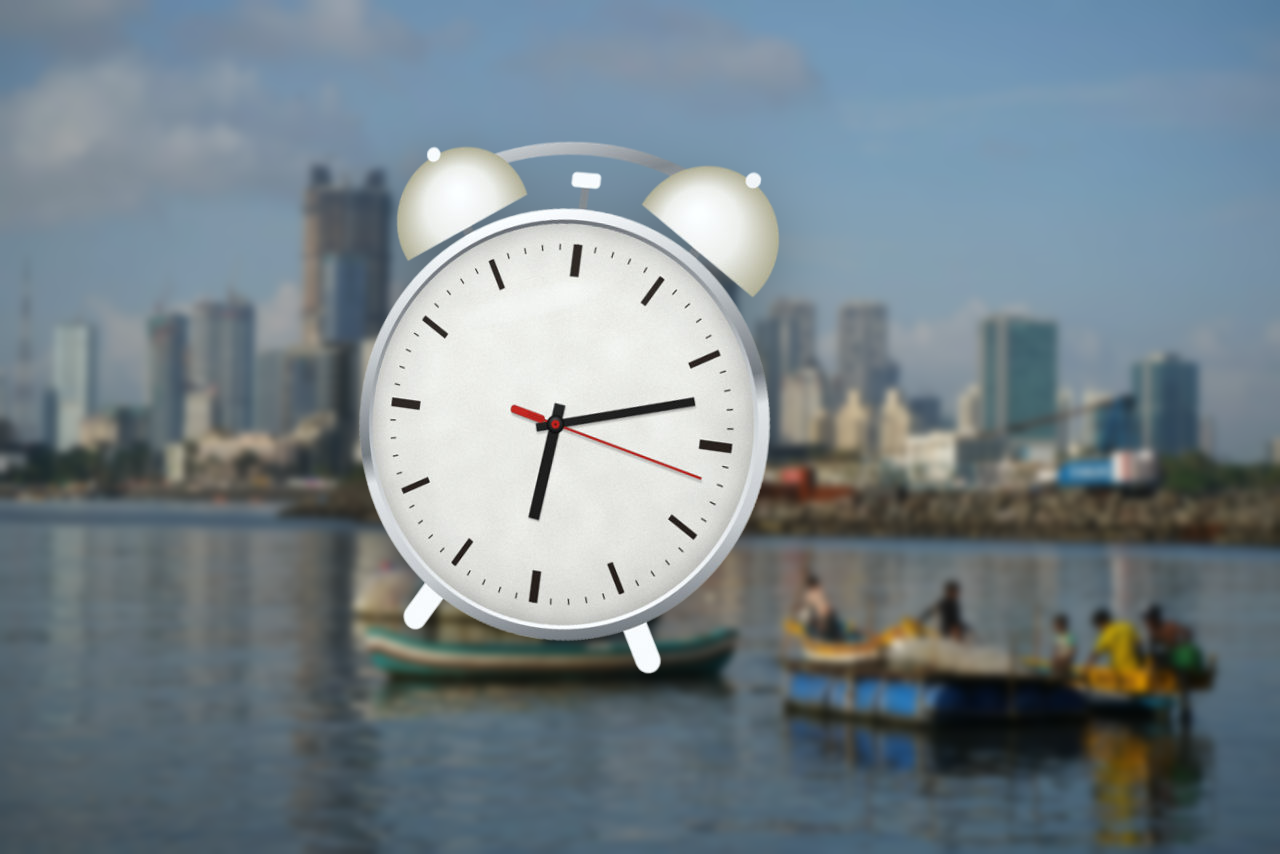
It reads 6.12.17
